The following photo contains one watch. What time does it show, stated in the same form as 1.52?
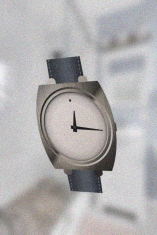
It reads 12.16
